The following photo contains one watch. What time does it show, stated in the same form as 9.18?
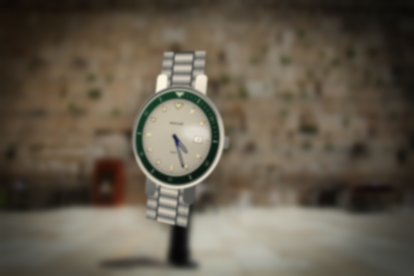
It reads 4.26
